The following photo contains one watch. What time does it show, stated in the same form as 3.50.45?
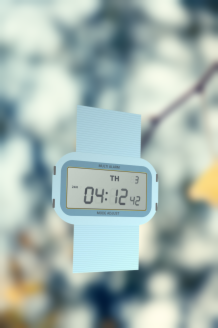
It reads 4.12.42
